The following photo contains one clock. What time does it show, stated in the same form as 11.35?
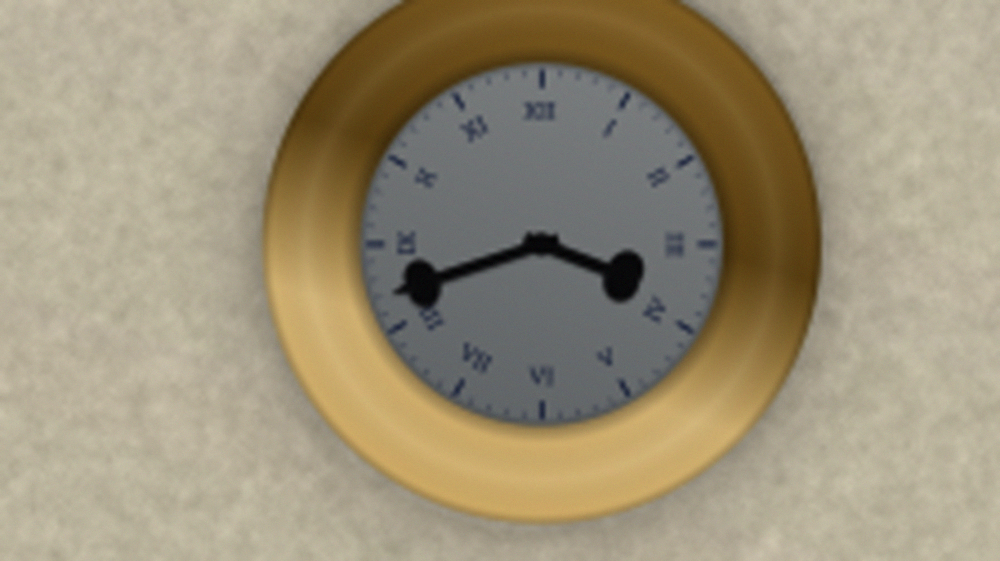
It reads 3.42
